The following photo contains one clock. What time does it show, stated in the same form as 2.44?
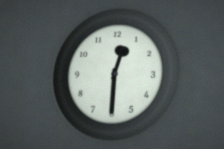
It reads 12.30
